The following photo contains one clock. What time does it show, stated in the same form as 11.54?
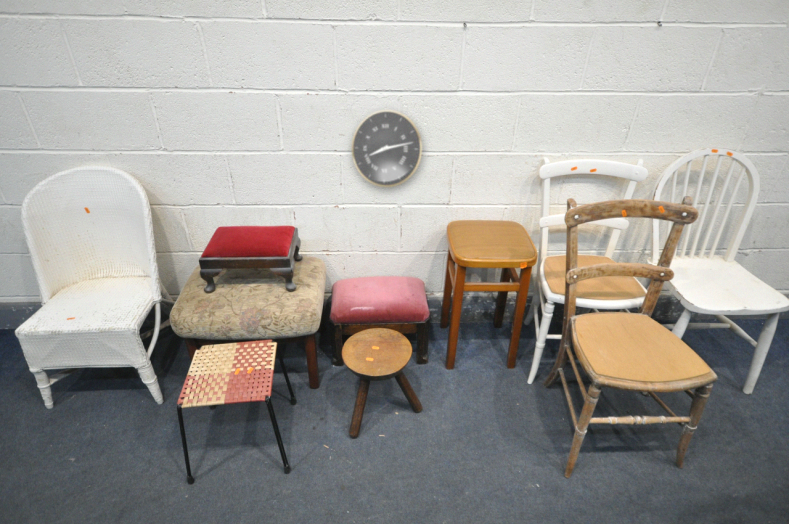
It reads 8.13
